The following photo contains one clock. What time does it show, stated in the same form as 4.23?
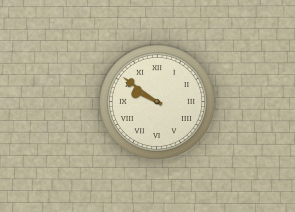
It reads 9.51
